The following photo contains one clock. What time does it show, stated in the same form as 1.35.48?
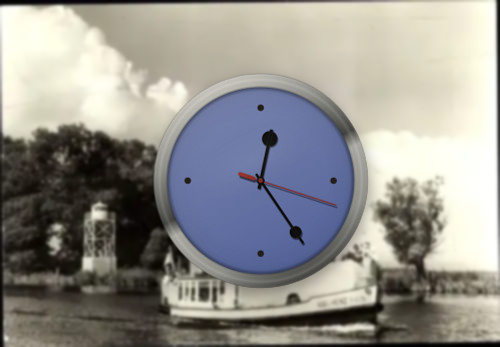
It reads 12.24.18
